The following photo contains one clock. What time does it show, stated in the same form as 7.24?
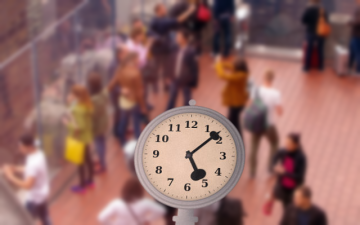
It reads 5.08
